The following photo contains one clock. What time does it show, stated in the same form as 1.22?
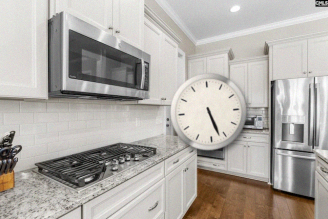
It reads 5.27
